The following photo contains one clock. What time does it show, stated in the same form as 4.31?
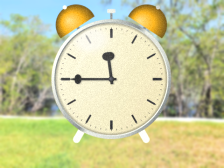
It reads 11.45
